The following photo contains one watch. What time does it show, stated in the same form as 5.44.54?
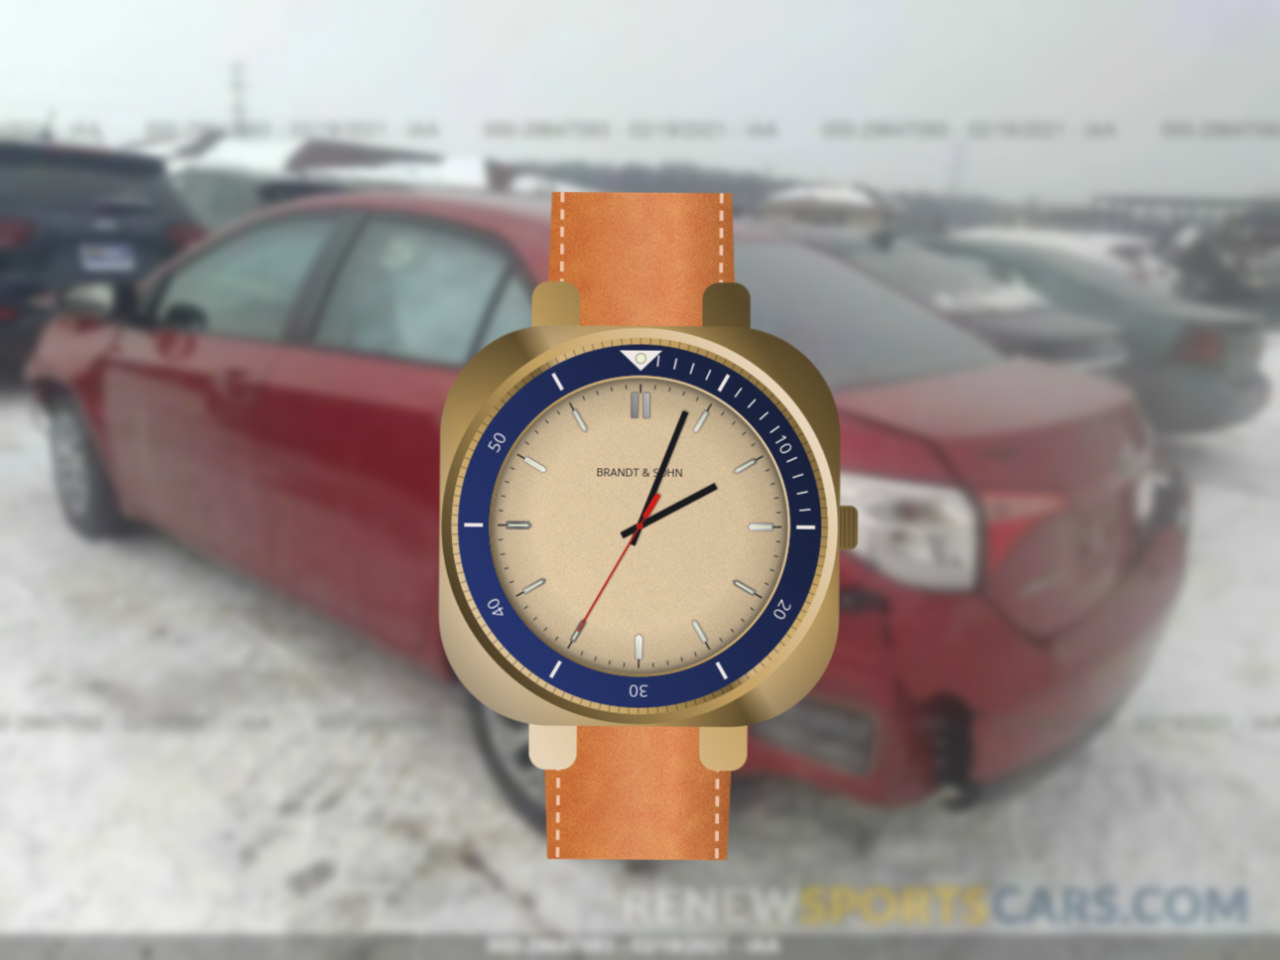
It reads 2.03.35
